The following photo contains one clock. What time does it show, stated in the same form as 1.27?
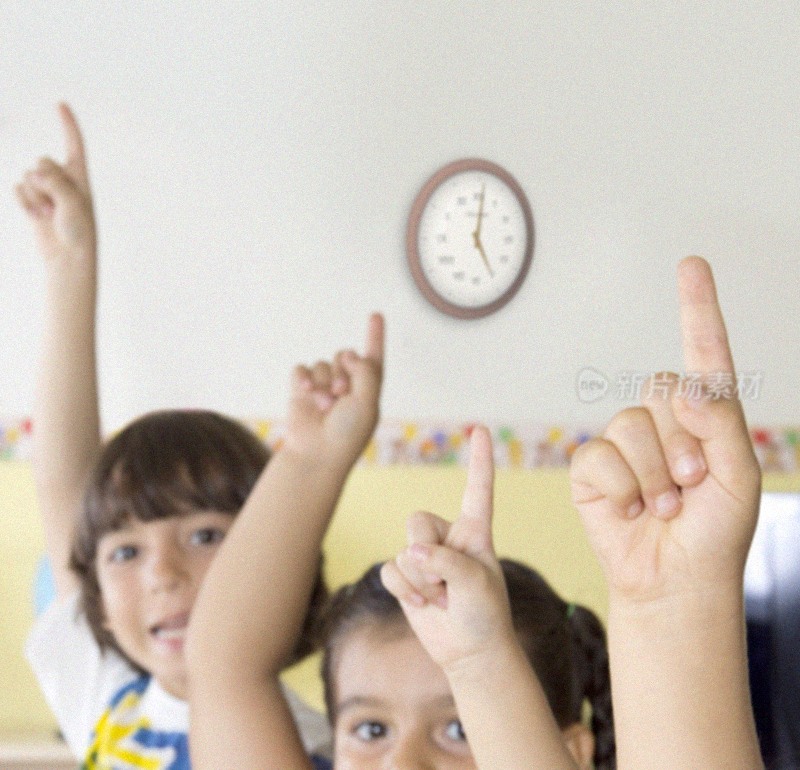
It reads 5.01
